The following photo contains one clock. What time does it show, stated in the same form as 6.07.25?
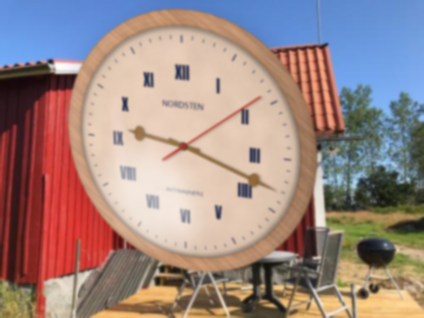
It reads 9.18.09
